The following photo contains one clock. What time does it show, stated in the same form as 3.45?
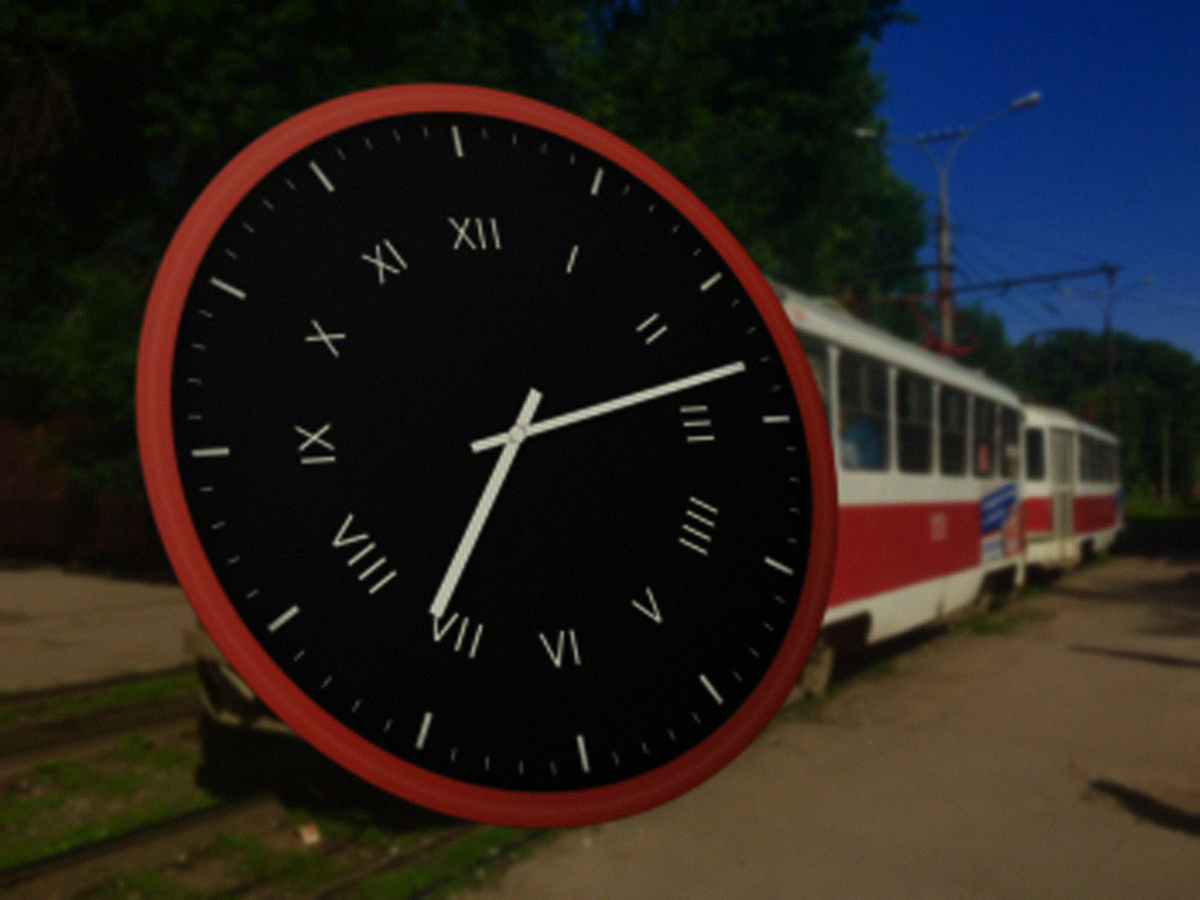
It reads 7.13
